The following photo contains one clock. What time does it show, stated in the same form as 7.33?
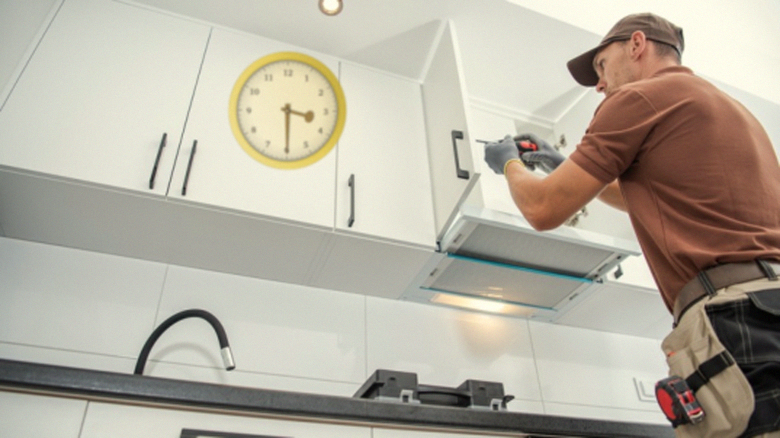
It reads 3.30
